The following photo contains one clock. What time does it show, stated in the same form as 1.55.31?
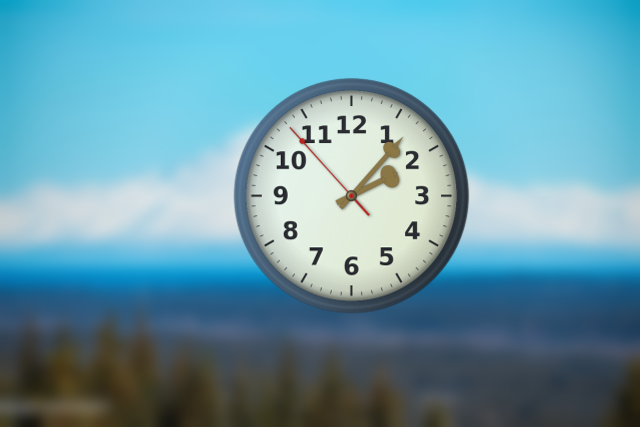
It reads 2.06.53
